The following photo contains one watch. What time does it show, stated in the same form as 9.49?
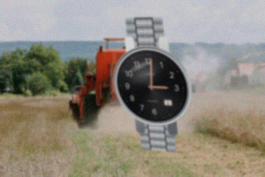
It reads 3.01
